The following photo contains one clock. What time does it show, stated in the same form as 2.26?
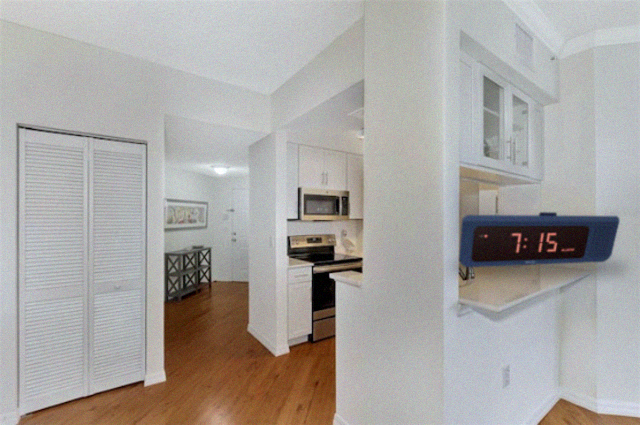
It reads 7.15
